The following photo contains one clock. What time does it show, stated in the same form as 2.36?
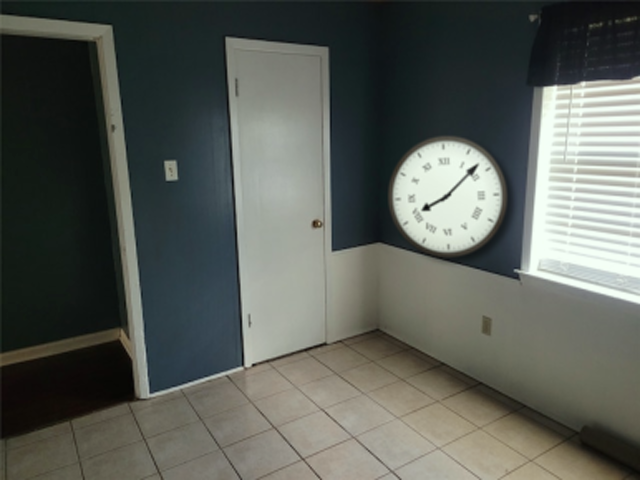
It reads 8.08
